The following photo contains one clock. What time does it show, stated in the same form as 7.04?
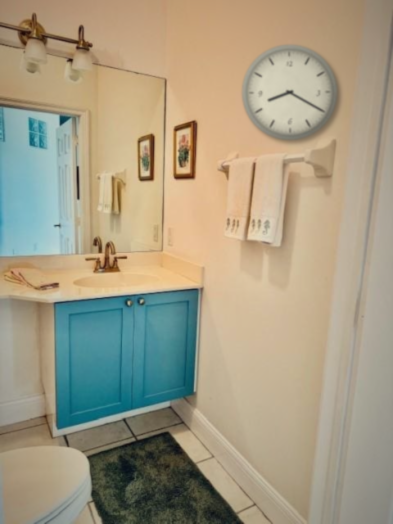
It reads 8.20
